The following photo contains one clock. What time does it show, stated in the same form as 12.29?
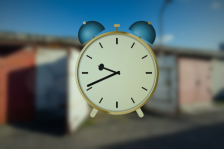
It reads 9.41
